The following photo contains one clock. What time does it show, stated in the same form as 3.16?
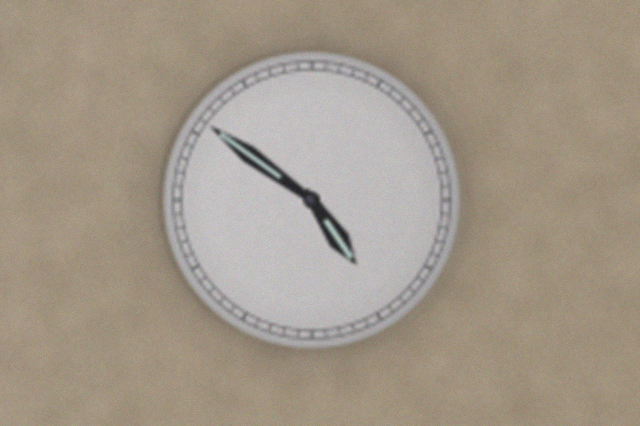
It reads 4.51
